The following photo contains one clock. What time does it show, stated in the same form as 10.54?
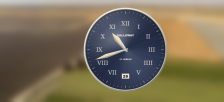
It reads 10.42
